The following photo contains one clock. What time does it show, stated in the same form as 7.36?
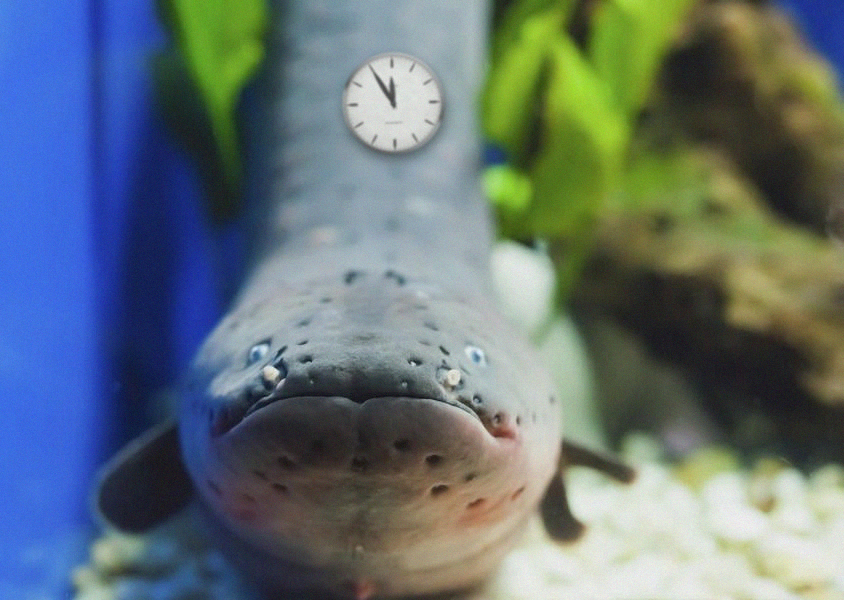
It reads 11.55
